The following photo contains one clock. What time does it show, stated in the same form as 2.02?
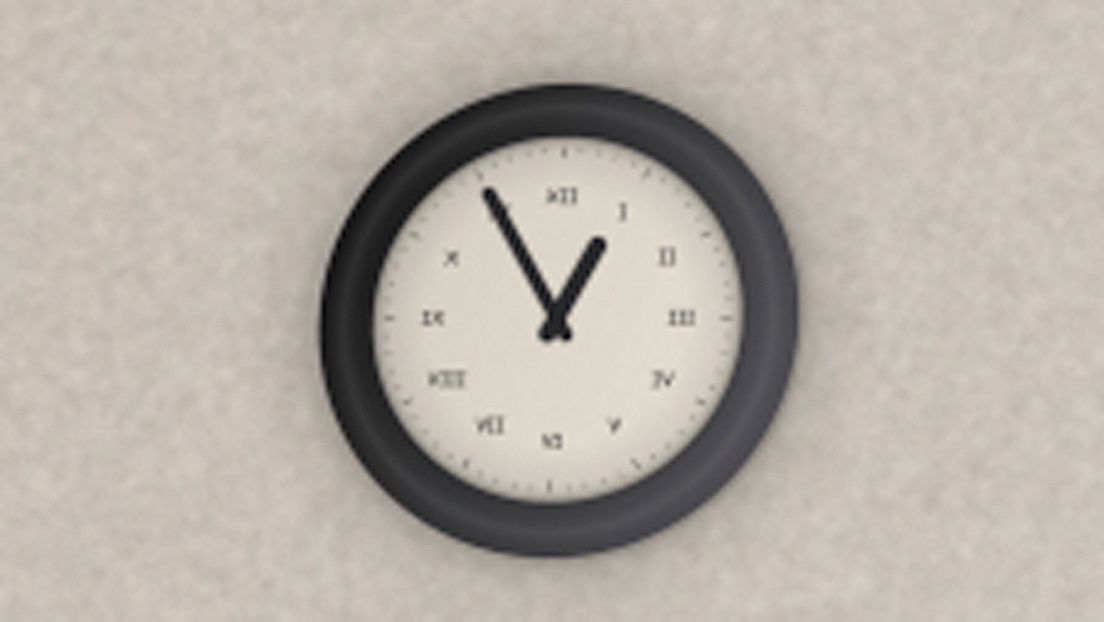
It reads 12.55
